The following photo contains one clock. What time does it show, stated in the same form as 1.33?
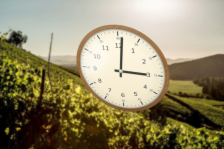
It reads 3.01
